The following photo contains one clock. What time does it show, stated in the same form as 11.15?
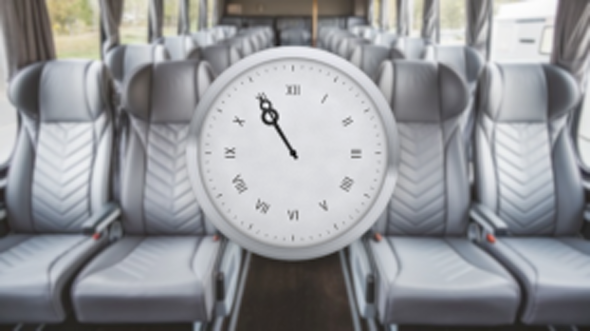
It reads 10.55
